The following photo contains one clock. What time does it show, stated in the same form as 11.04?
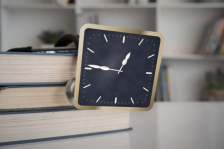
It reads 12.46
